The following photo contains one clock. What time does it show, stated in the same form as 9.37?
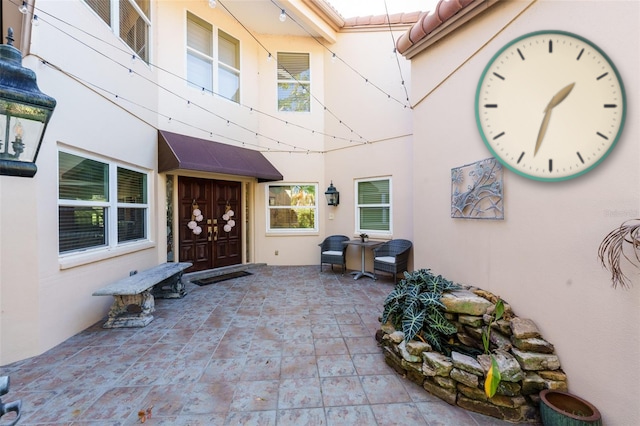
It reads 1.33
